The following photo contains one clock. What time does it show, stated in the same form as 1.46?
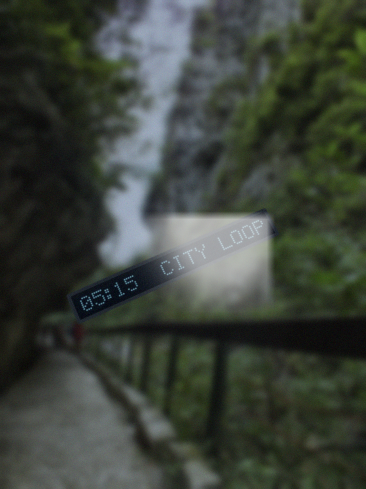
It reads 5.15
